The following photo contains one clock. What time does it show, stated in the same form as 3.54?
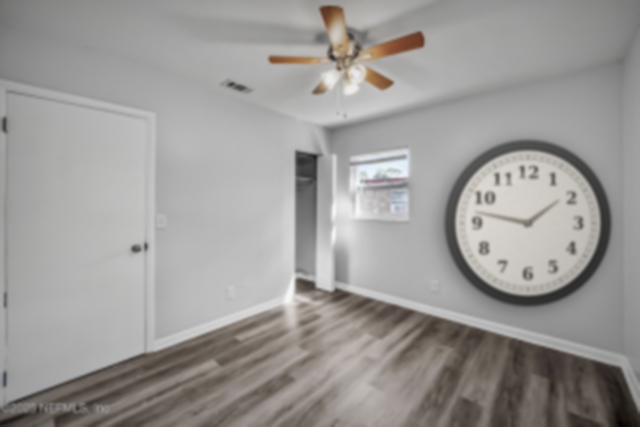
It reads 1.47
